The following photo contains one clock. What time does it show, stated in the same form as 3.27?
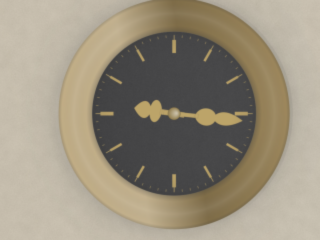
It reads 9.16
